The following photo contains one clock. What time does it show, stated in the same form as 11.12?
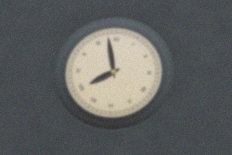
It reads 7.58
